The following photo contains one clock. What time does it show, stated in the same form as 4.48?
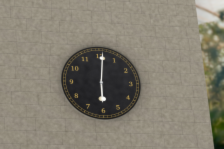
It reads 6.01
